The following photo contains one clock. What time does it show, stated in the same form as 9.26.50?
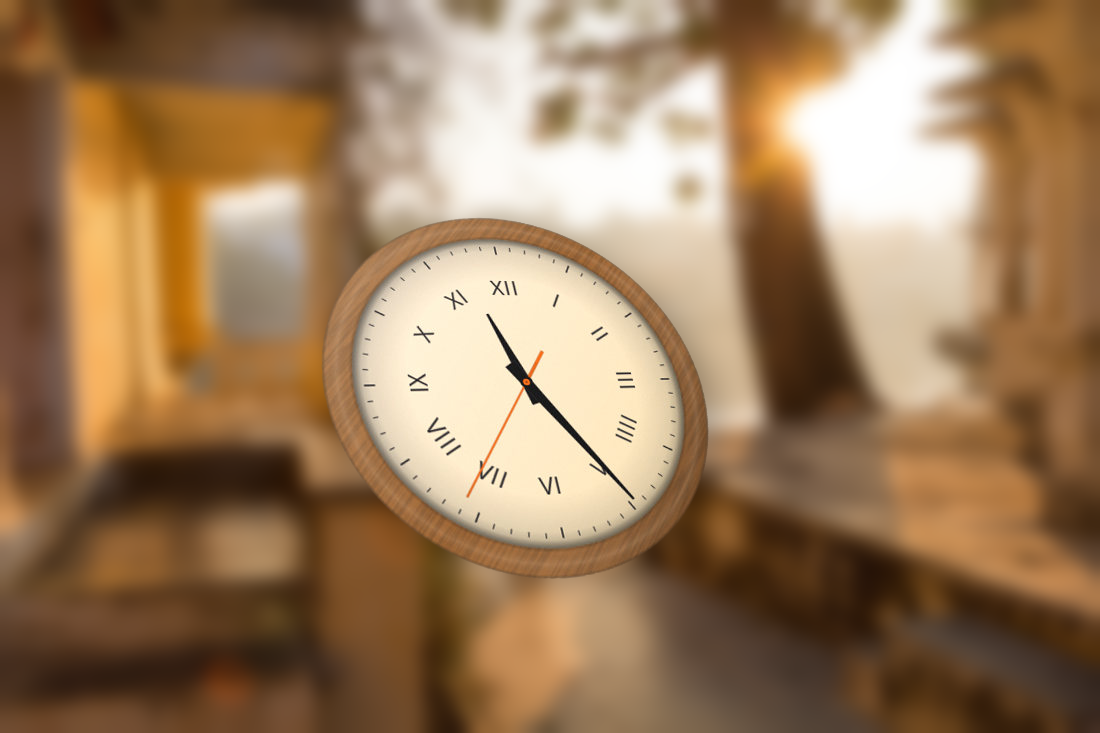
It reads 11.24.36
